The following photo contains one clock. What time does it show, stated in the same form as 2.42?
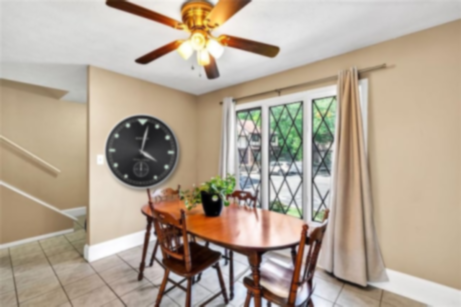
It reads 4.02
